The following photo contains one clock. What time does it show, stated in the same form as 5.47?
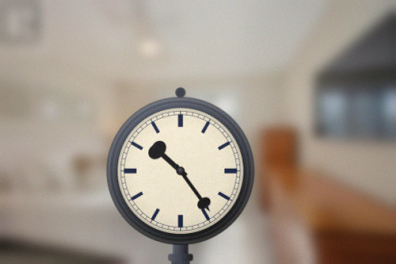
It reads 10.24
